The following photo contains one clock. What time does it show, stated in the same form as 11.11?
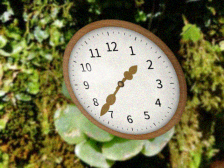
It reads 1.37
